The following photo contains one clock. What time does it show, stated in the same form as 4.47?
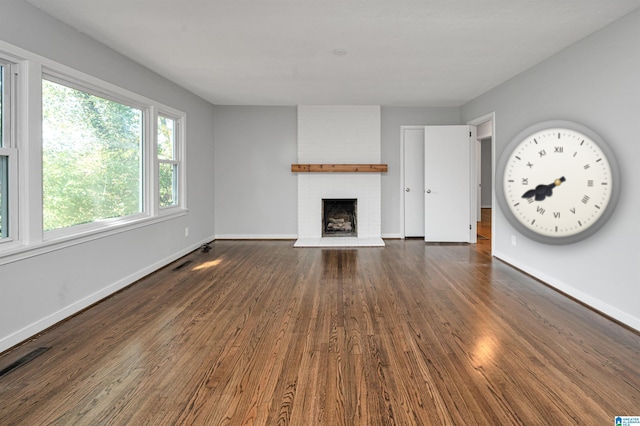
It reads 7.41
